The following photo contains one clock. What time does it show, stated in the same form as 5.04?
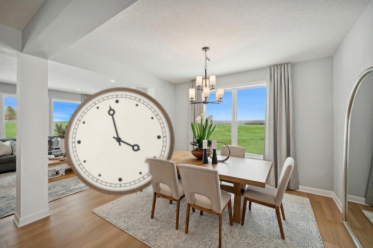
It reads 3.58
